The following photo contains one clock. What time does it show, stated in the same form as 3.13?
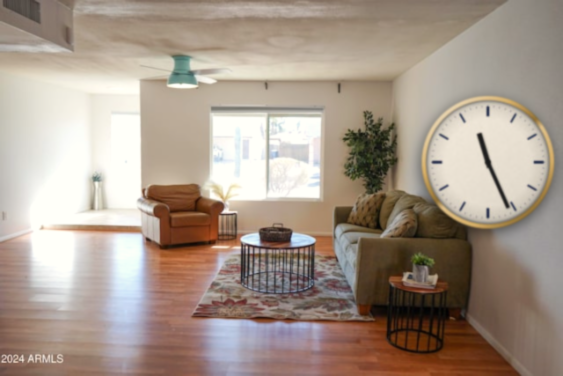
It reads 11.26
